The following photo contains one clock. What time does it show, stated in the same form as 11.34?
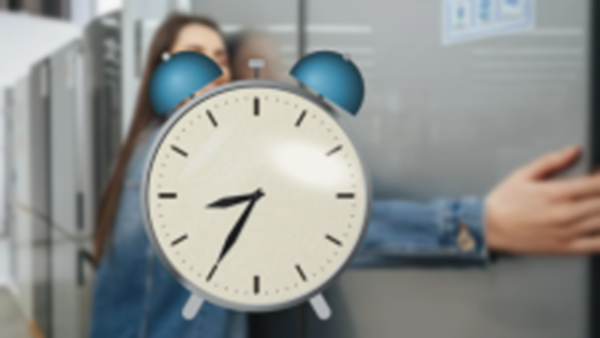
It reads 8.35
